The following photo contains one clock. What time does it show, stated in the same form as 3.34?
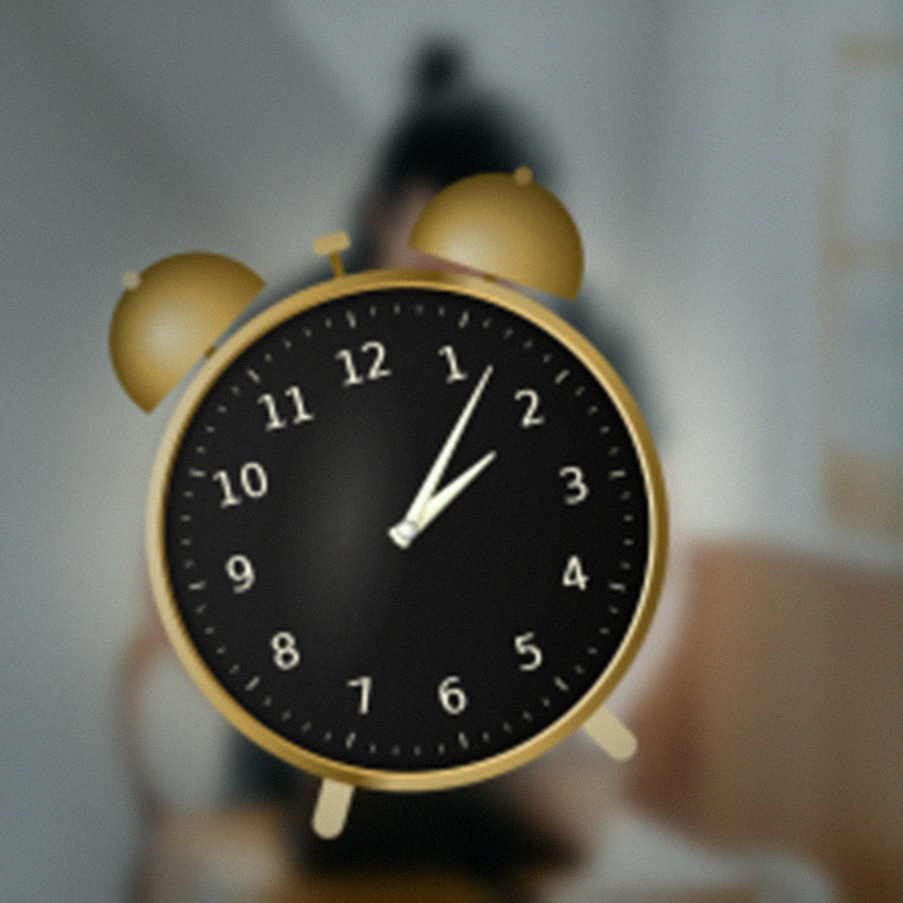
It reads 2.07
